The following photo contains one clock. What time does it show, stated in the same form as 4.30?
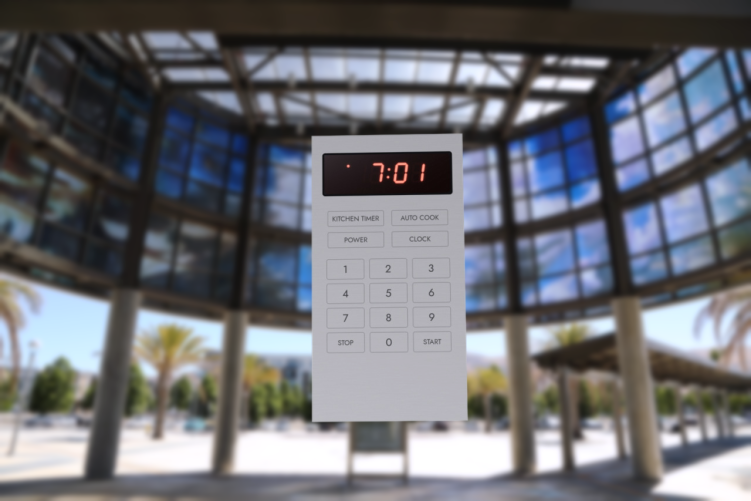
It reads 7.01
